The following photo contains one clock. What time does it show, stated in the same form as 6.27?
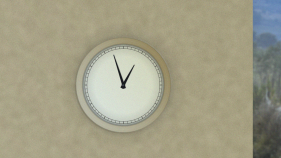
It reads 12.57
